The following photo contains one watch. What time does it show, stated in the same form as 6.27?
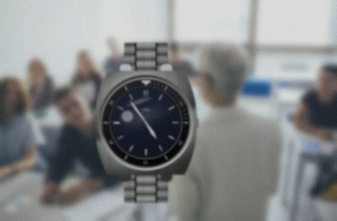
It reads 4.54
